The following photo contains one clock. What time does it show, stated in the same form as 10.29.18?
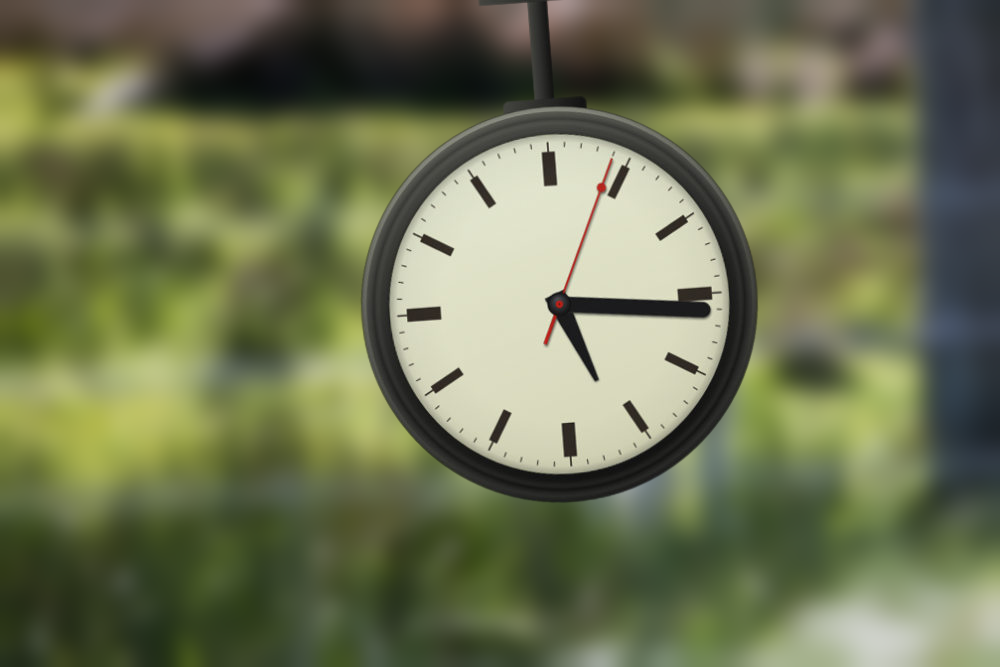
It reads 5.16.04
